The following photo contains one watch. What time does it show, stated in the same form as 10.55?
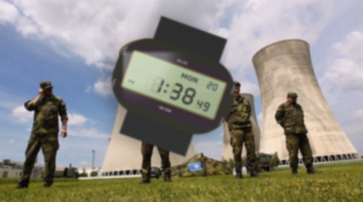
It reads 1.38
